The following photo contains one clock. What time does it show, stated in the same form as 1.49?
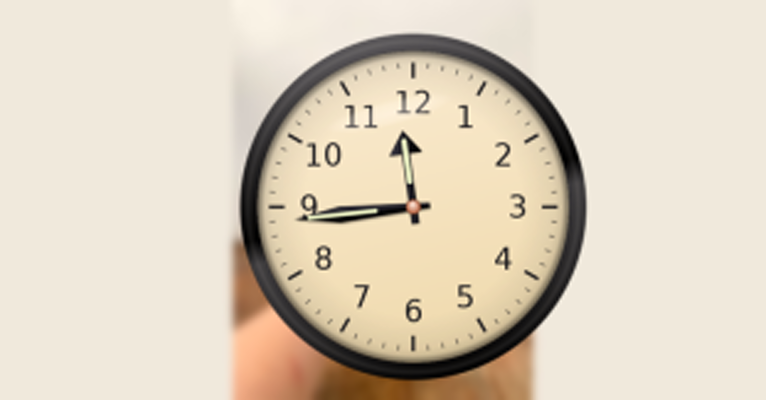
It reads 11.44
